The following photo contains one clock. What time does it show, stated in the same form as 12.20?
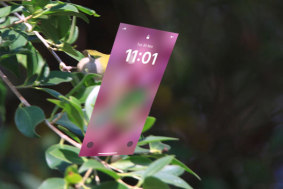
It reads 11.01
